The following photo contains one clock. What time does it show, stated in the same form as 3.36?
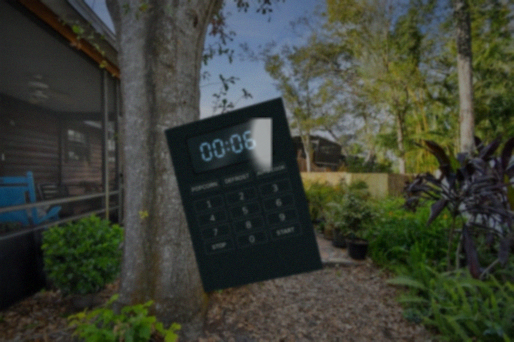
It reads 0.06
